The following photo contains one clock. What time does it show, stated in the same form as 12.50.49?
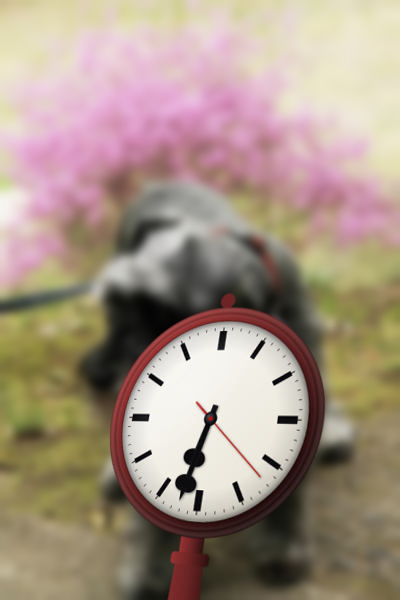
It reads 6.32.22
